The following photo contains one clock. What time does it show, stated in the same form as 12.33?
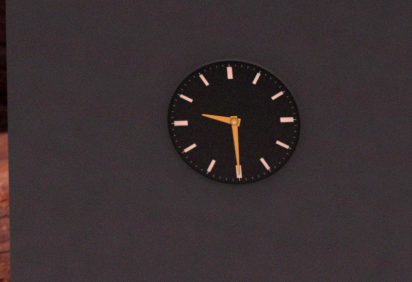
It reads 9.30
